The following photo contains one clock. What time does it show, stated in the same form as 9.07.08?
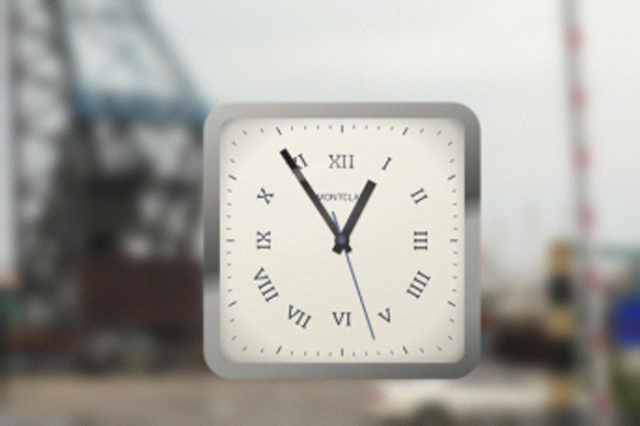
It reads 12.54.27
